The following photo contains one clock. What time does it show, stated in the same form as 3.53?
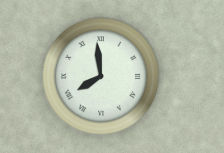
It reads 7.59
